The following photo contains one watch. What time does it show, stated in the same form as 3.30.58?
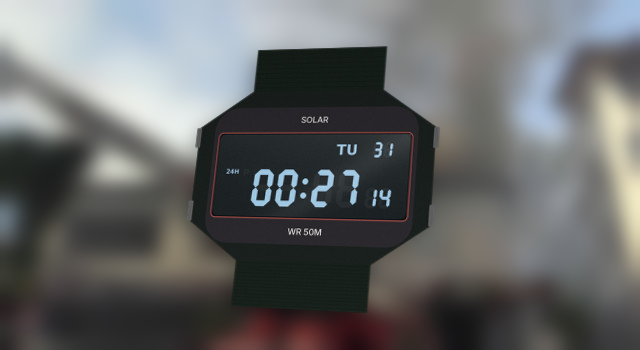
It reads 0.27.14
